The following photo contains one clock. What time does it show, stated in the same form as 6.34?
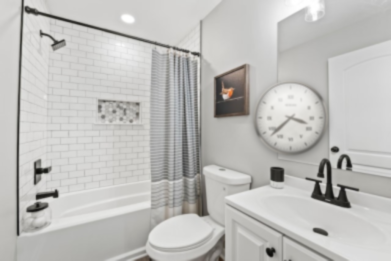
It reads 3.38
